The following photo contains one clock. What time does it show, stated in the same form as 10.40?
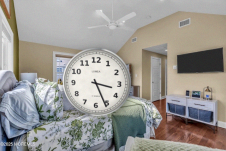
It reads 3.26
